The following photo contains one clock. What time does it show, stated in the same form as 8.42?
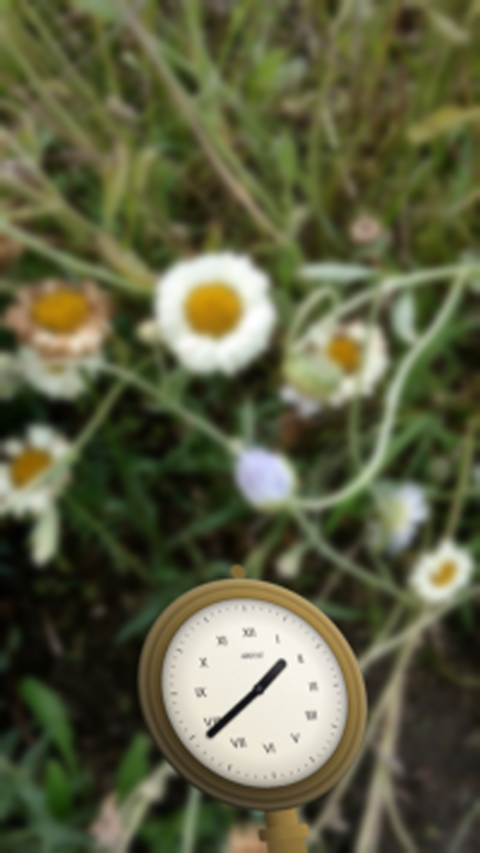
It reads 1.39
